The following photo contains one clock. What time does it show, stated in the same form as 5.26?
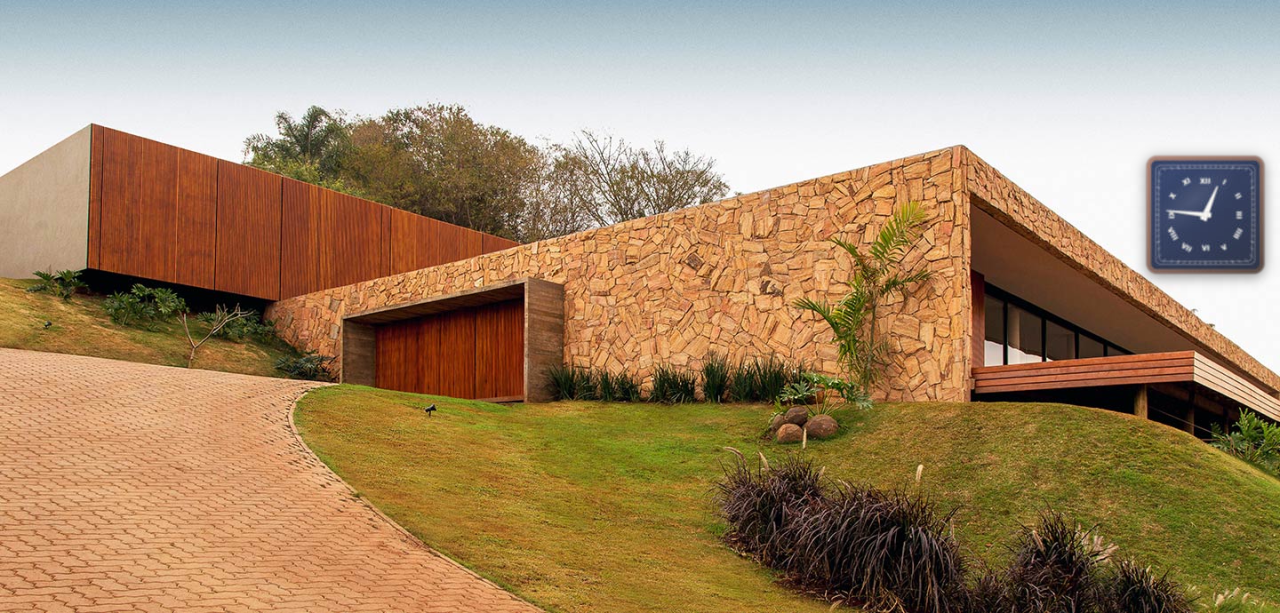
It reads 12.46
